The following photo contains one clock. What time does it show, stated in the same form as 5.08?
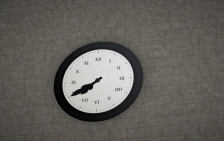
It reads 7.40
